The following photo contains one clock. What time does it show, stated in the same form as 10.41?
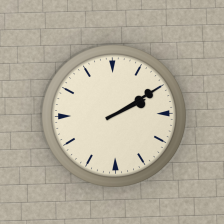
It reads 2.10
